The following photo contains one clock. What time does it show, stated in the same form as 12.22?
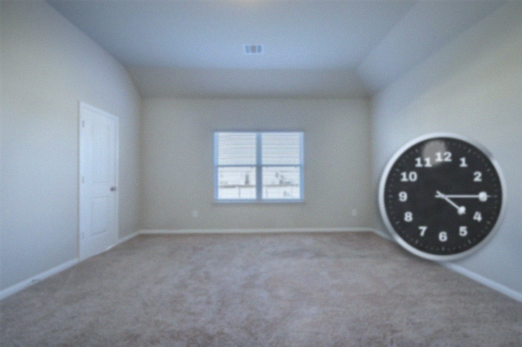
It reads 4.15
